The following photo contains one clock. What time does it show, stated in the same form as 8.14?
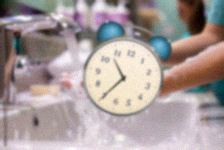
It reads 10.35
